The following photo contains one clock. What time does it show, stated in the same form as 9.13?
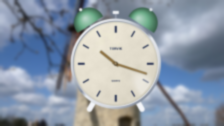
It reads 10.18
